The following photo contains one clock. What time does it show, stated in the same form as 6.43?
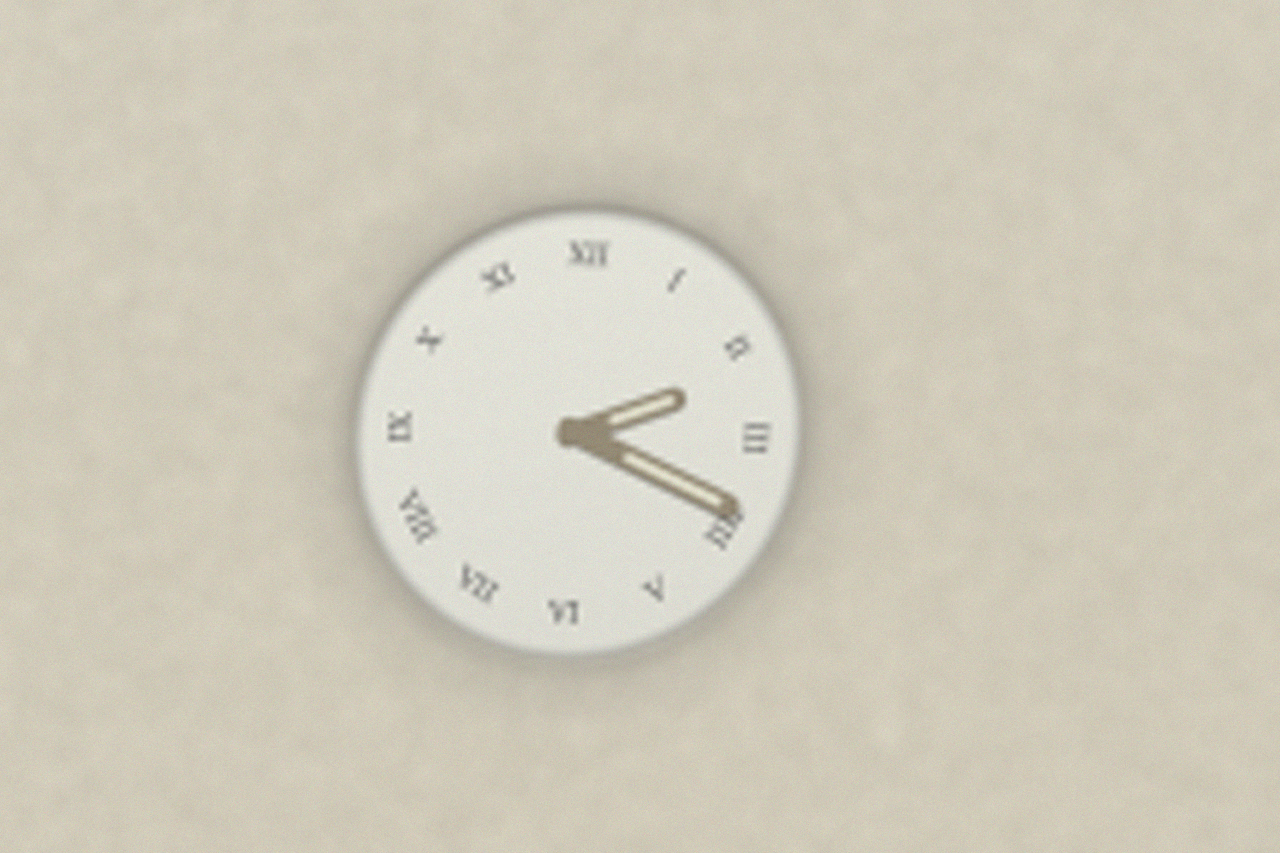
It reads 2.19
